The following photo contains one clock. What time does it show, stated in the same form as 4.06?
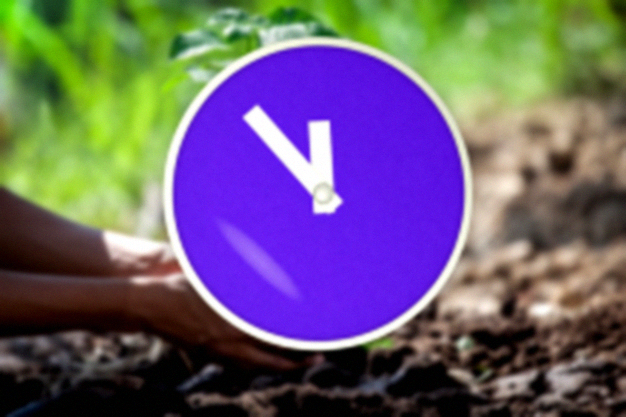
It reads 11.53
